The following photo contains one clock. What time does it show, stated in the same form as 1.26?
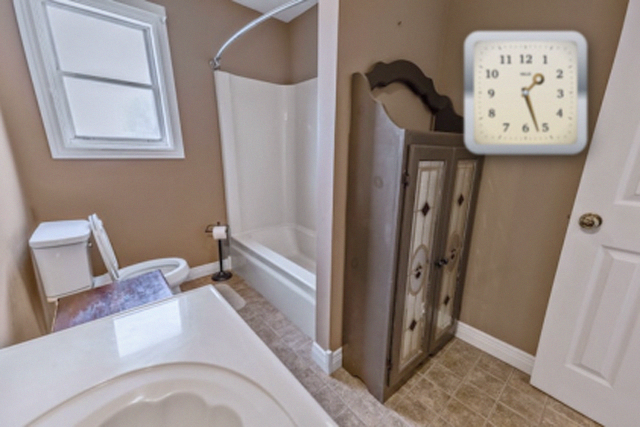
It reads 1.27
